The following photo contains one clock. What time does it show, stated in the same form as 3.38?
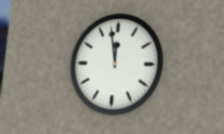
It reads 11.58
